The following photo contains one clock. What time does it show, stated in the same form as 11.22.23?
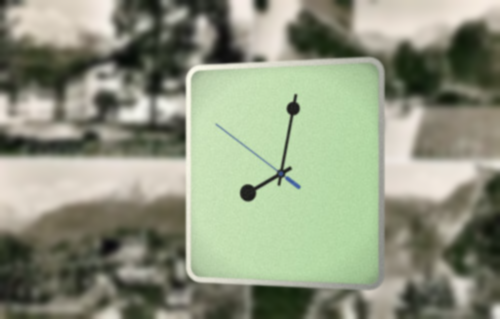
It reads 8.01.51
